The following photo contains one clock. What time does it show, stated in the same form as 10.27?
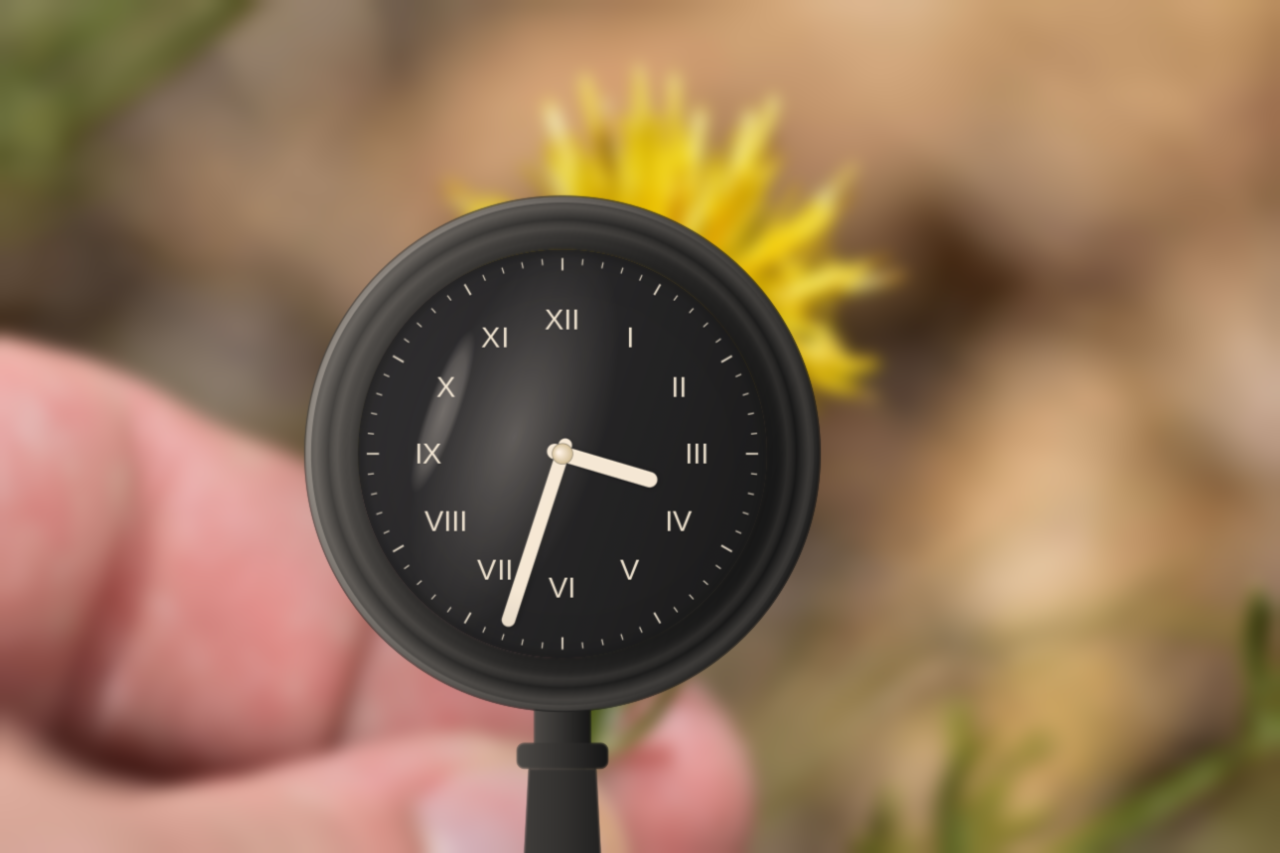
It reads 3.33
